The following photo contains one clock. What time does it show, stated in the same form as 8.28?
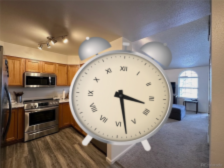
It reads 3.28
